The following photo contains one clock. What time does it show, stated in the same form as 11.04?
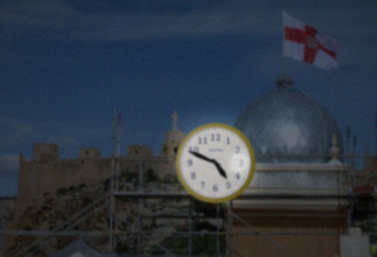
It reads 4.49
